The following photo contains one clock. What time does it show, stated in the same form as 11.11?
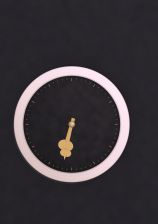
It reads 6.32
